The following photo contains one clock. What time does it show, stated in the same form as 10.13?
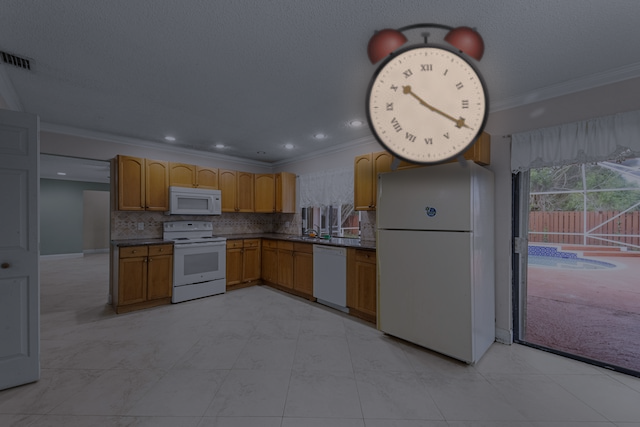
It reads 10.20
